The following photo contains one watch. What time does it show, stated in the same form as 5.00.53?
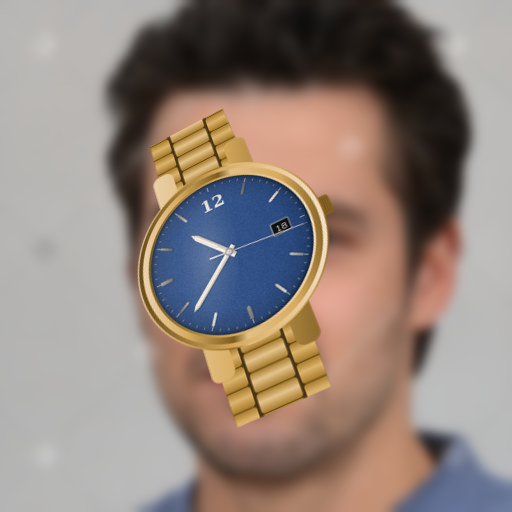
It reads 10.38.16
